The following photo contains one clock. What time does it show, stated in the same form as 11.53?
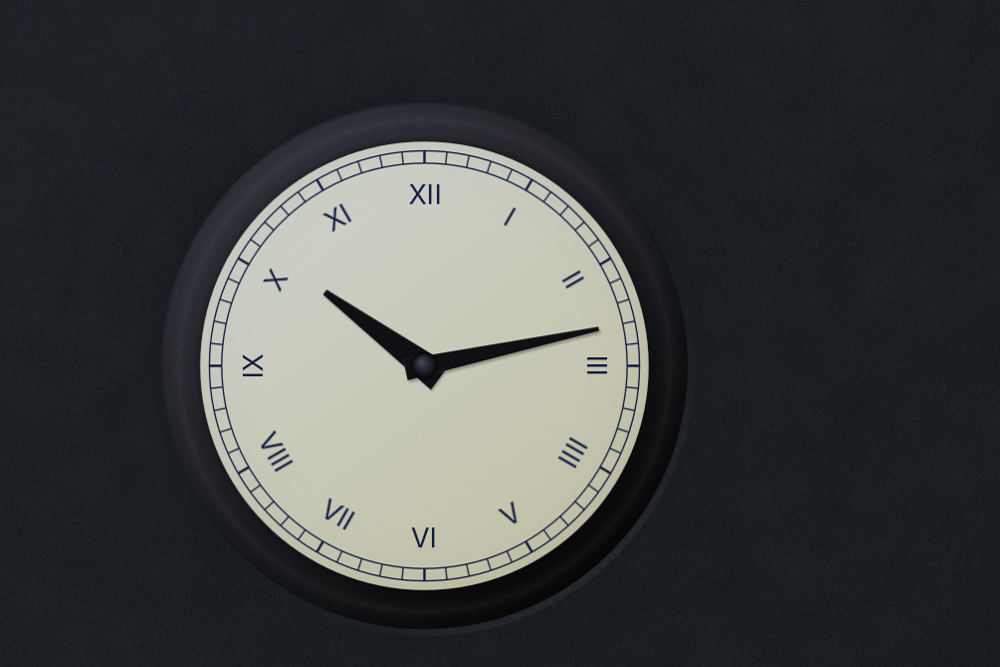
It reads 10.13
